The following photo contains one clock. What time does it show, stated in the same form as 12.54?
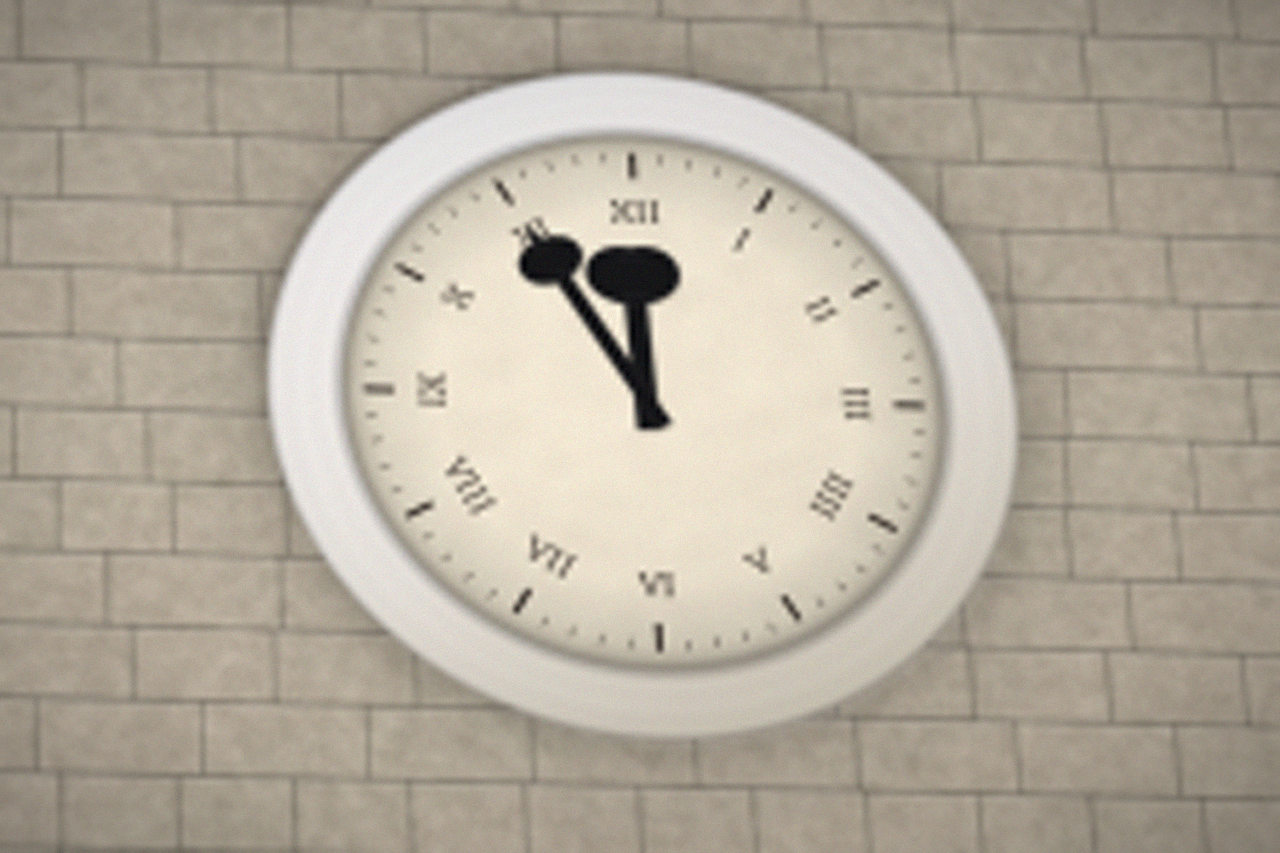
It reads 11.55
